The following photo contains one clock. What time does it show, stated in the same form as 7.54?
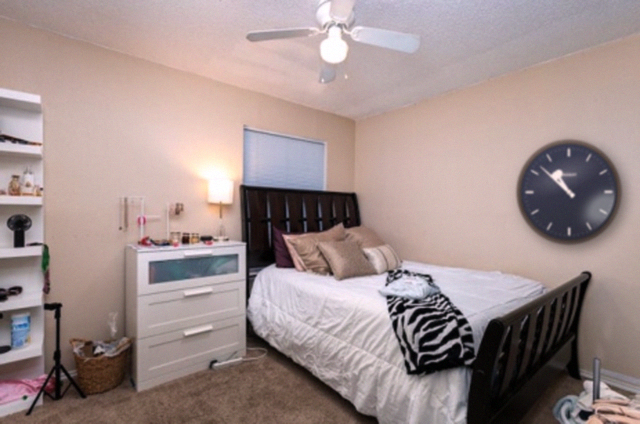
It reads 10.52
